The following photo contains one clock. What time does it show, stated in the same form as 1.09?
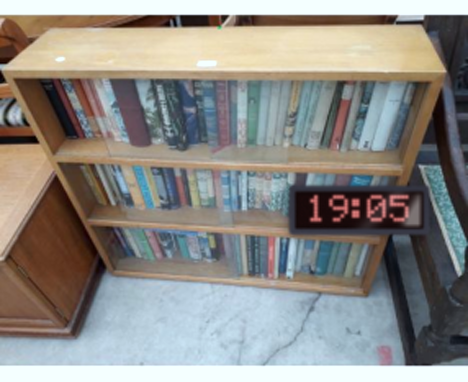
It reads 19.05
